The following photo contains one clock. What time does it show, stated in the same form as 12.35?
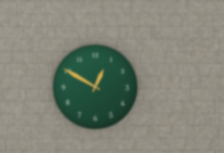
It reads 12.50
